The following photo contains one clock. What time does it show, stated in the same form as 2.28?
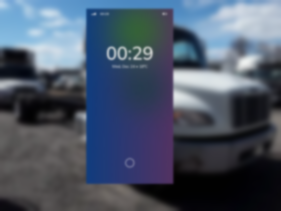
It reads 0.29
